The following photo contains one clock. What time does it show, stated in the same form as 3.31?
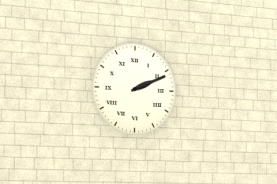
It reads 2.11
